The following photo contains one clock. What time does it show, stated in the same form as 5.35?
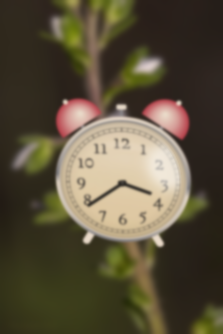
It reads 3.39
